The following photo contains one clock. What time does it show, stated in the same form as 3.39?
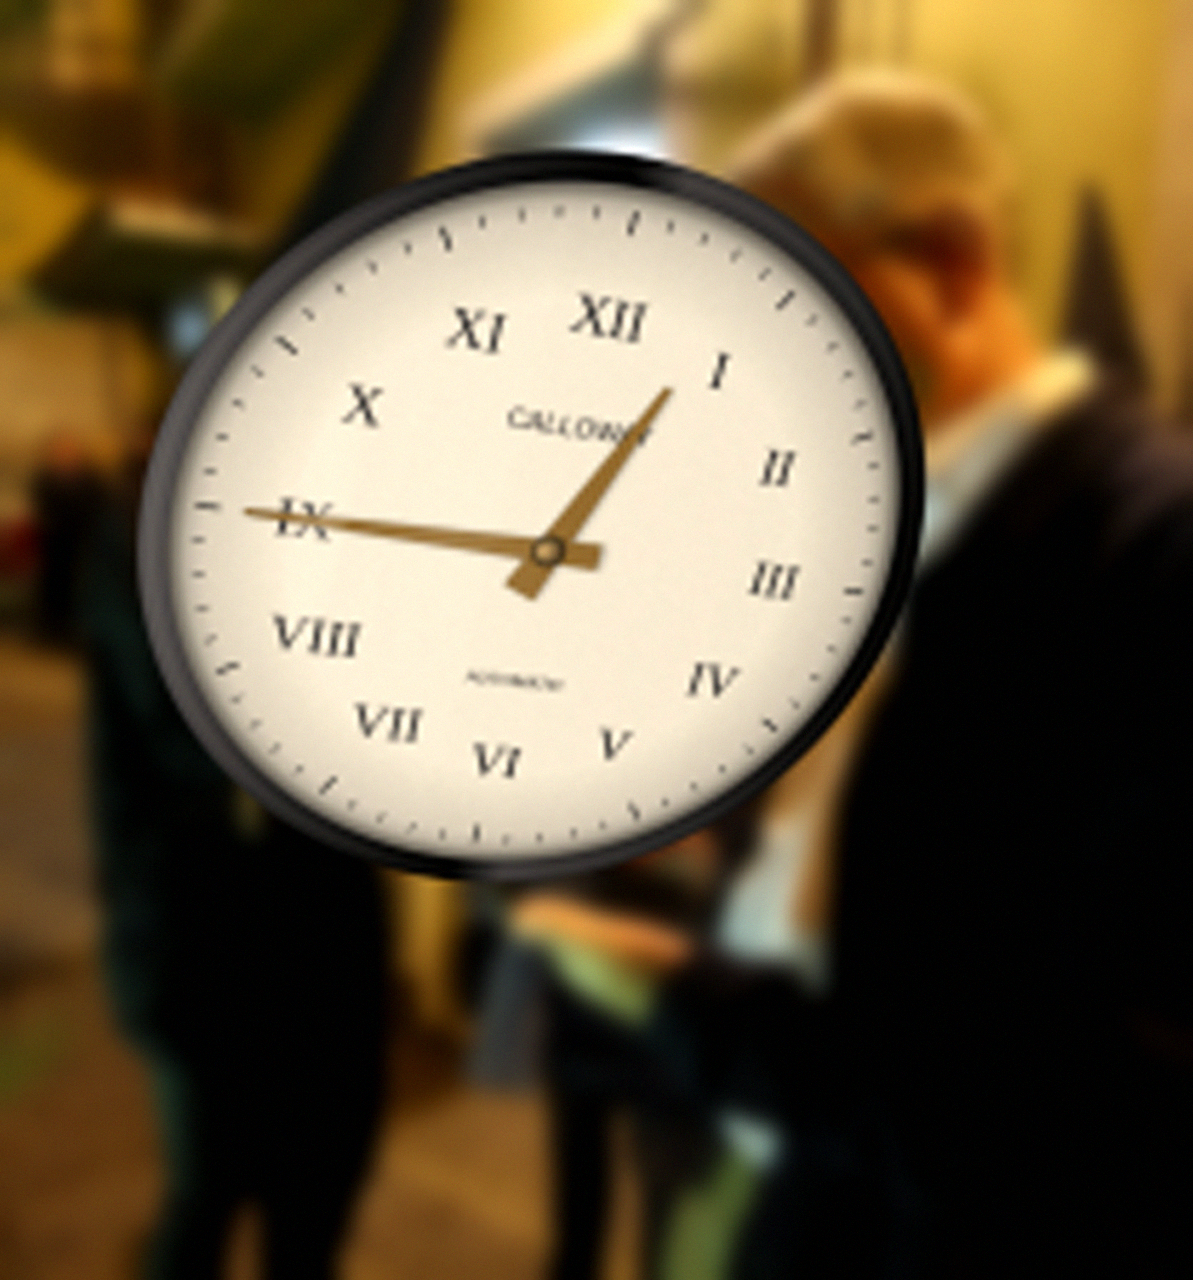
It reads 12.45
